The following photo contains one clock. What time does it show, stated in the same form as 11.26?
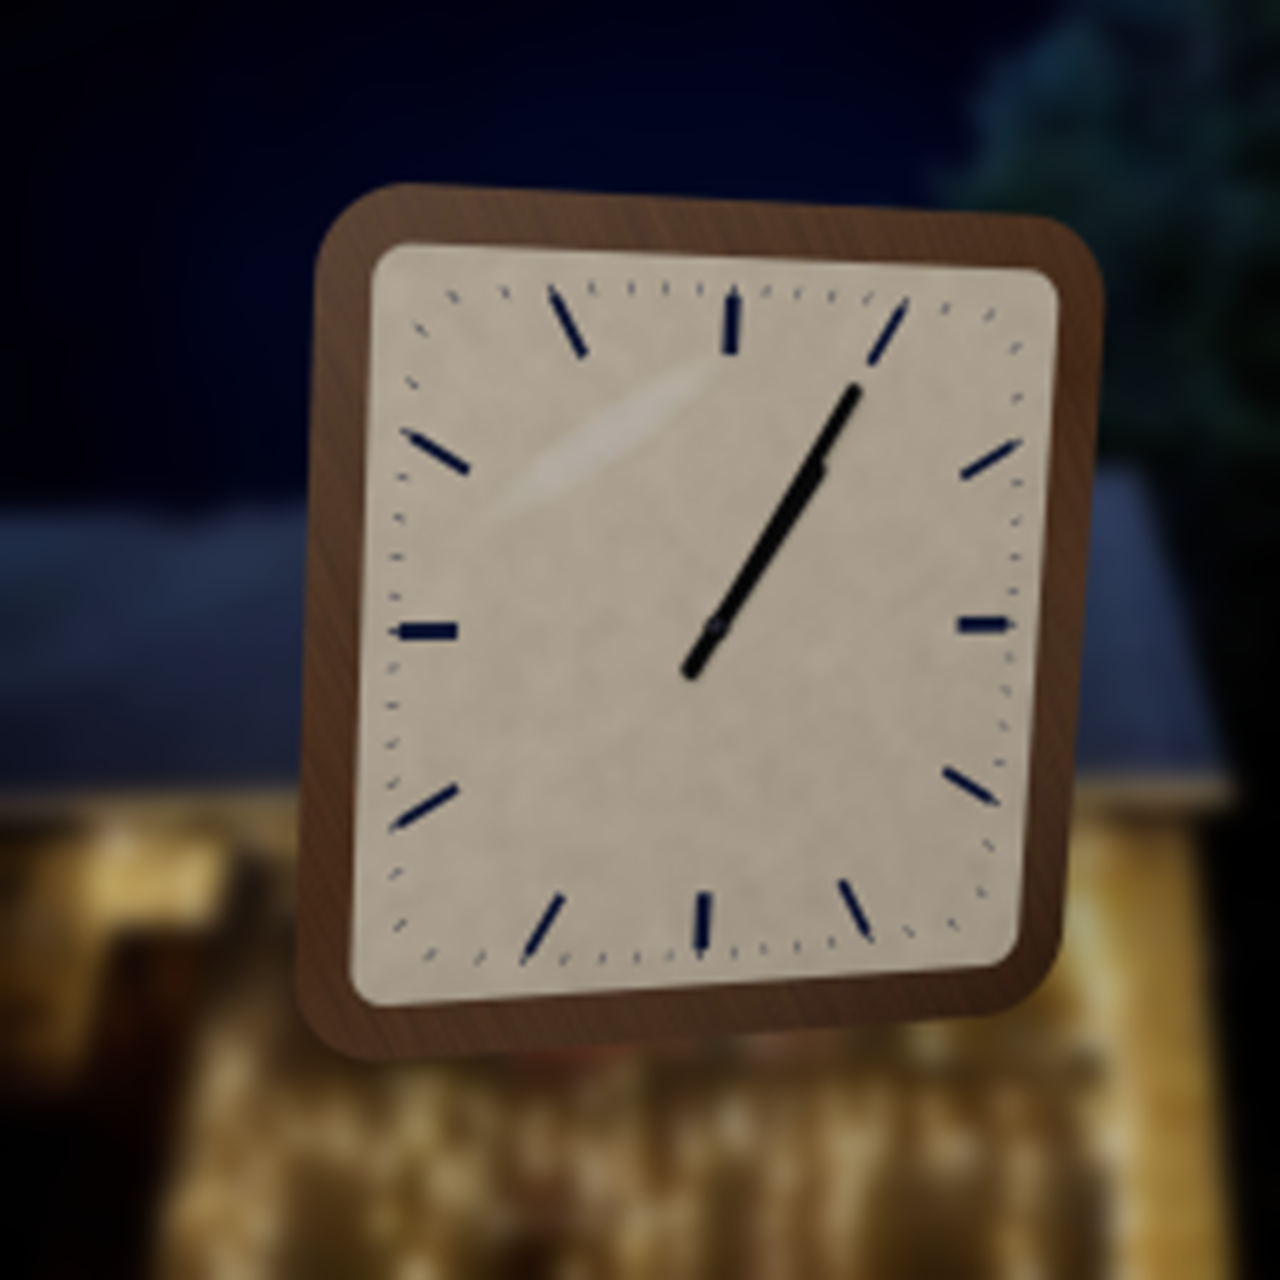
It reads 1.05
